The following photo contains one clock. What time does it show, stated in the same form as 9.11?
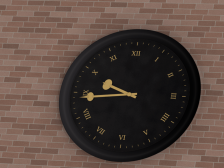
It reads 9.44
